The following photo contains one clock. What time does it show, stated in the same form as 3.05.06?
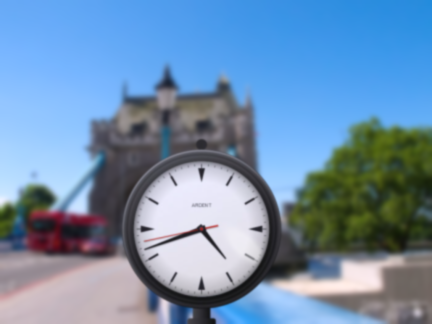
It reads 4.41.43
